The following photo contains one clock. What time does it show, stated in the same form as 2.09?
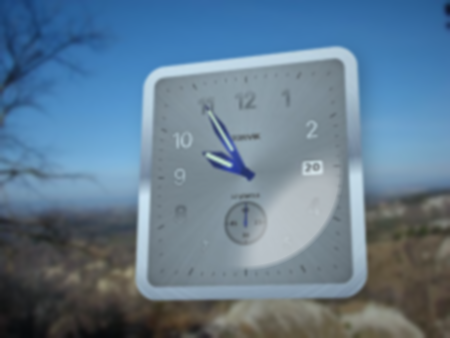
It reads 9.55
